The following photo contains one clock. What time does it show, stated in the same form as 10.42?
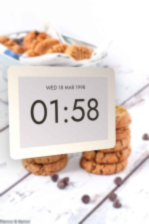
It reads 1.58
